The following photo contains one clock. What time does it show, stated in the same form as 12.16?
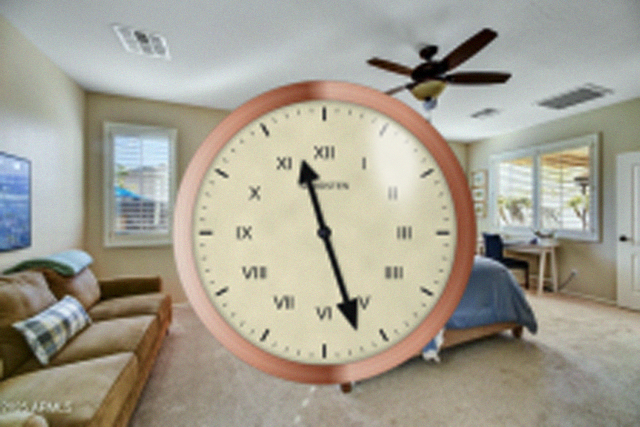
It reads 11.27
